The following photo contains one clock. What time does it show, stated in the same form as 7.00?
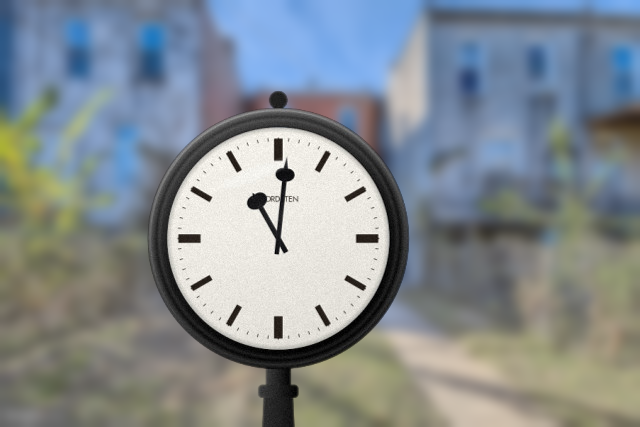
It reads 11.01
